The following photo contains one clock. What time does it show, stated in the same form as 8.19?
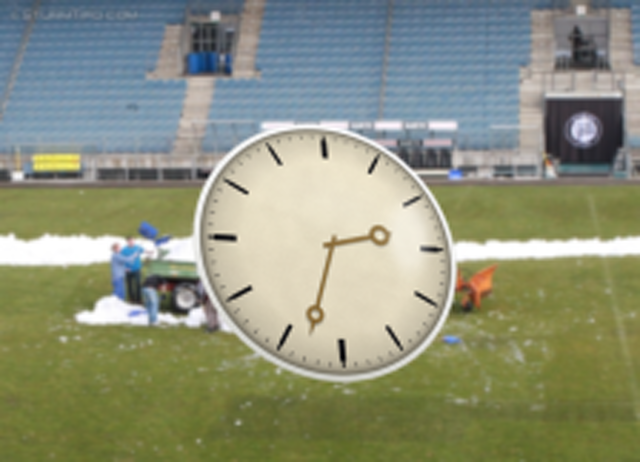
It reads 2.33
